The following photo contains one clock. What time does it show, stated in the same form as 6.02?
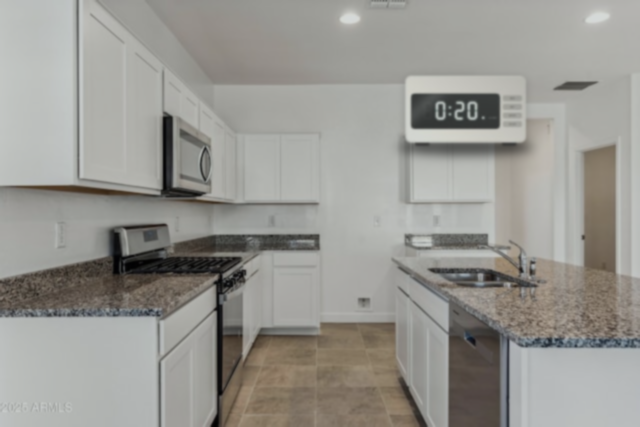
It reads 0.20
